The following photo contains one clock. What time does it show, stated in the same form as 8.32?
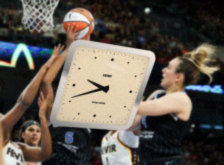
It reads 9.41
